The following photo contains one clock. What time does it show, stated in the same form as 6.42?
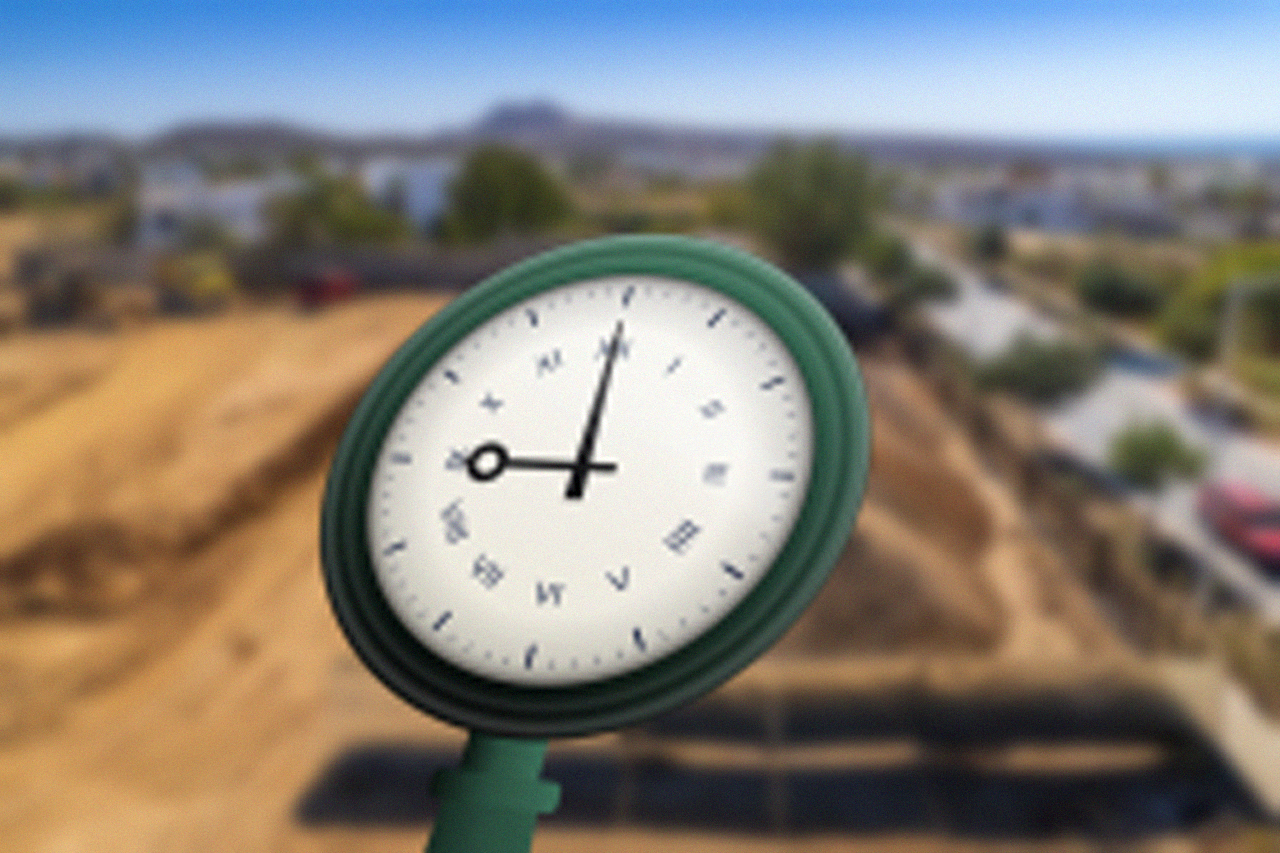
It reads 9.00
